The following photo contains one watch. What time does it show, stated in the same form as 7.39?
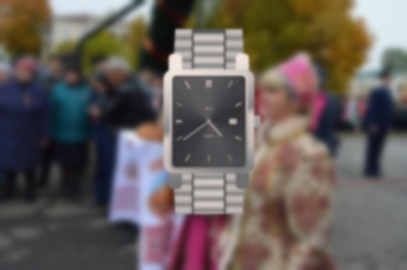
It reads 4.39
